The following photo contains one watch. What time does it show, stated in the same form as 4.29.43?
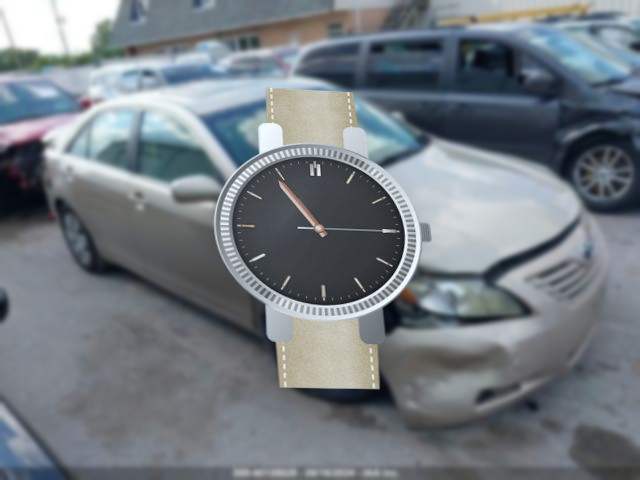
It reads 10.54.15
